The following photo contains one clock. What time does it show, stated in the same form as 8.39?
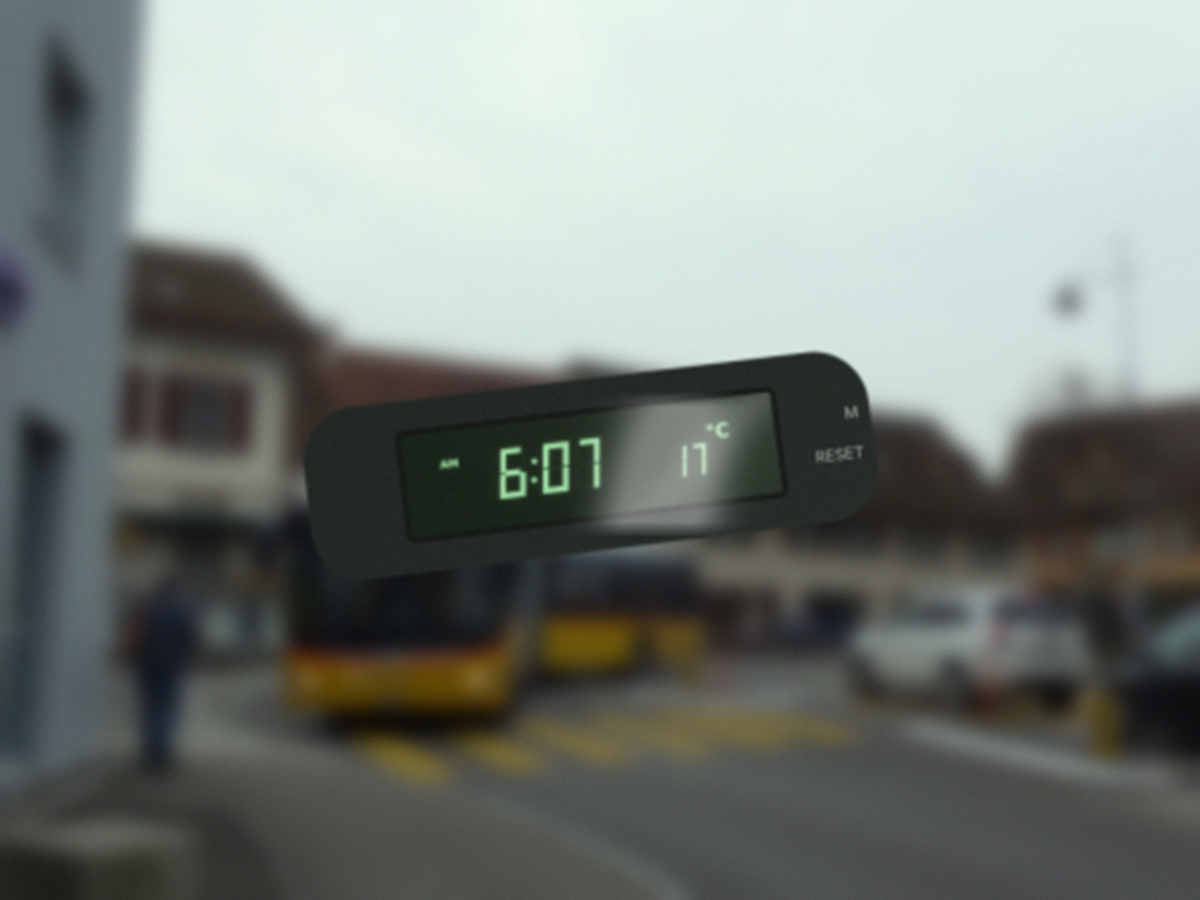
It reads 6.07
